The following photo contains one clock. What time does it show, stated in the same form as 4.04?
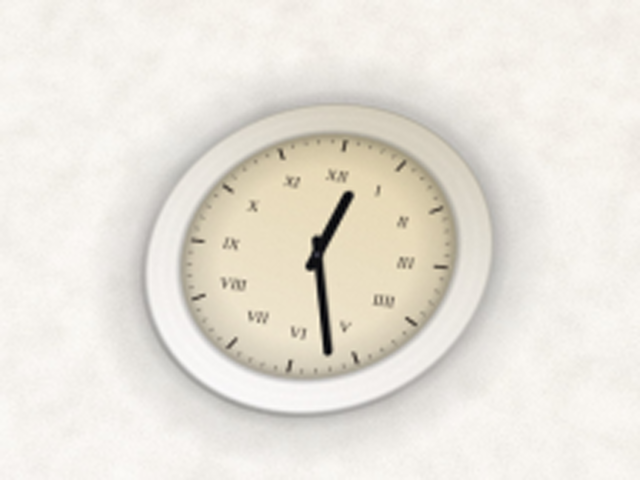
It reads 12.27
